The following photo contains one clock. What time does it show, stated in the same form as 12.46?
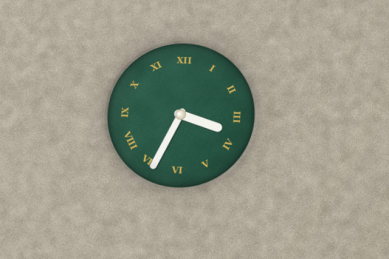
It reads 3.34
